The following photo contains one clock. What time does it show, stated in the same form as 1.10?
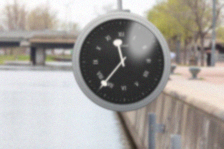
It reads 11.37
